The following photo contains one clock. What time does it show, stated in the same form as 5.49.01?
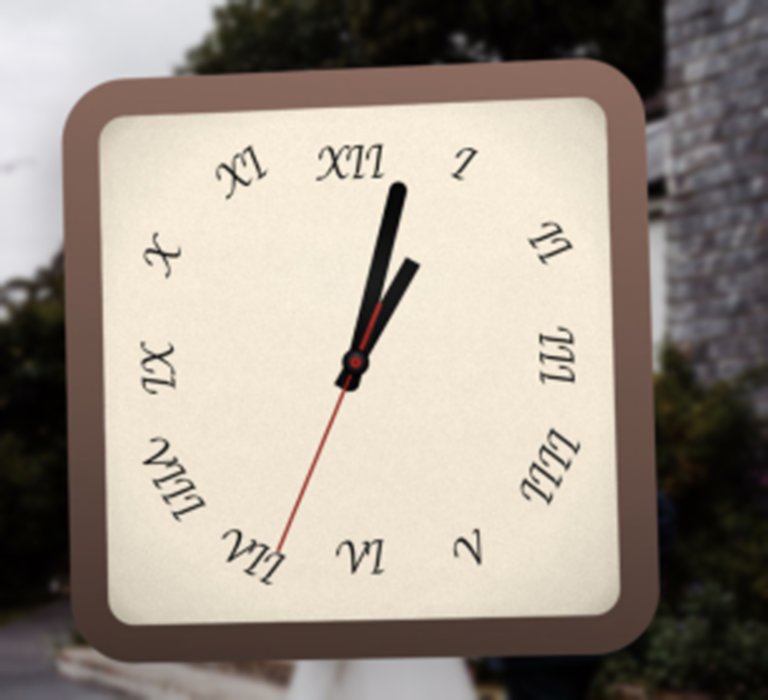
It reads 1.02.34
